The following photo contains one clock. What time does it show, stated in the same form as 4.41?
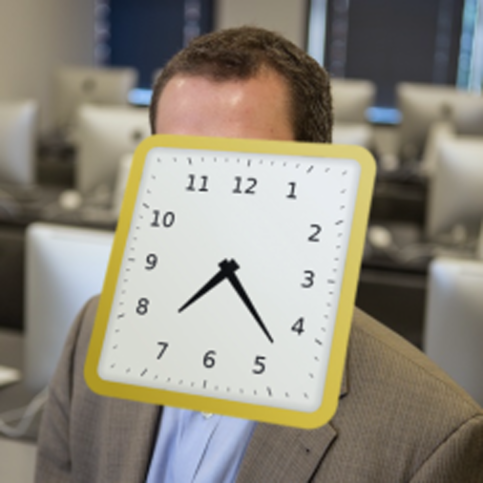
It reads 7.23
